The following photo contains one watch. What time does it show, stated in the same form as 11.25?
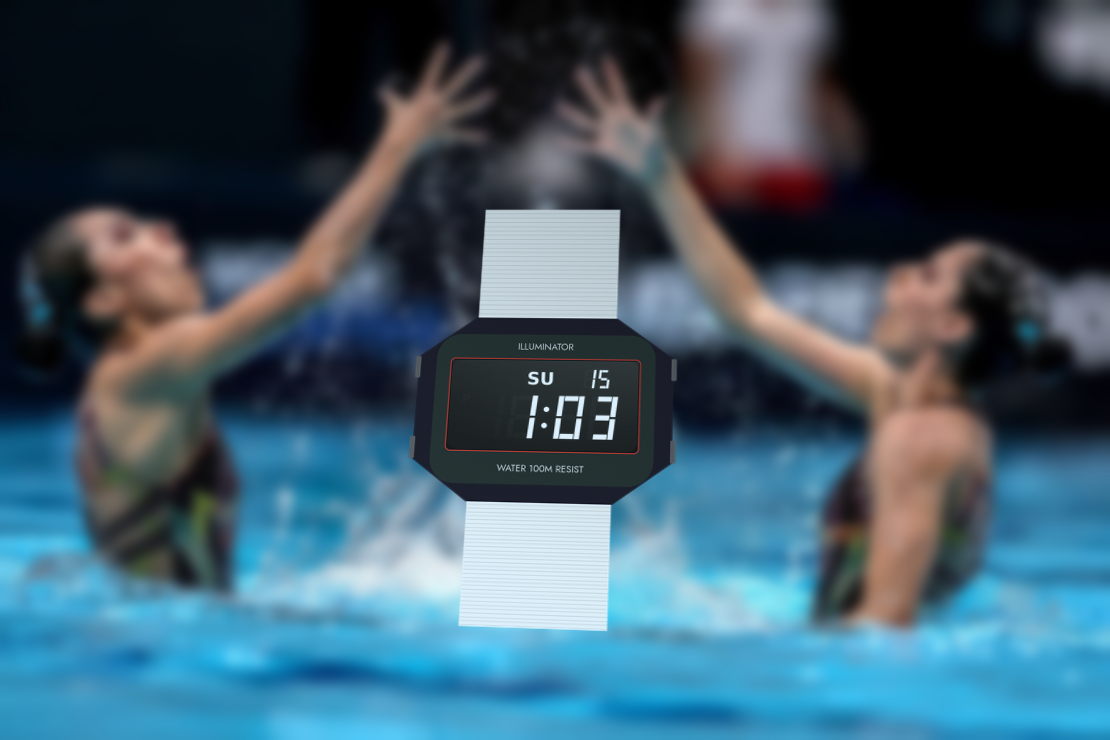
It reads 1.03
